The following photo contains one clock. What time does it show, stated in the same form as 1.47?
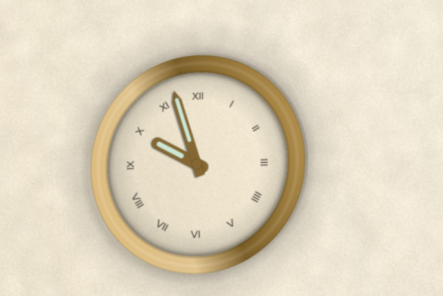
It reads 9.57
